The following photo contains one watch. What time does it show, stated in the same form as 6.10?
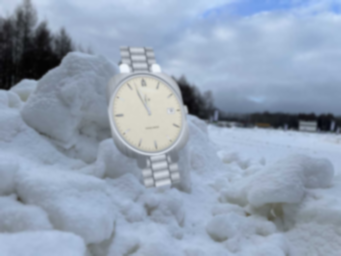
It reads 11.57
